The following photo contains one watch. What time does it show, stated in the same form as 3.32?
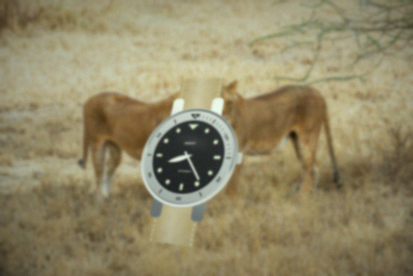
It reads 8.24
